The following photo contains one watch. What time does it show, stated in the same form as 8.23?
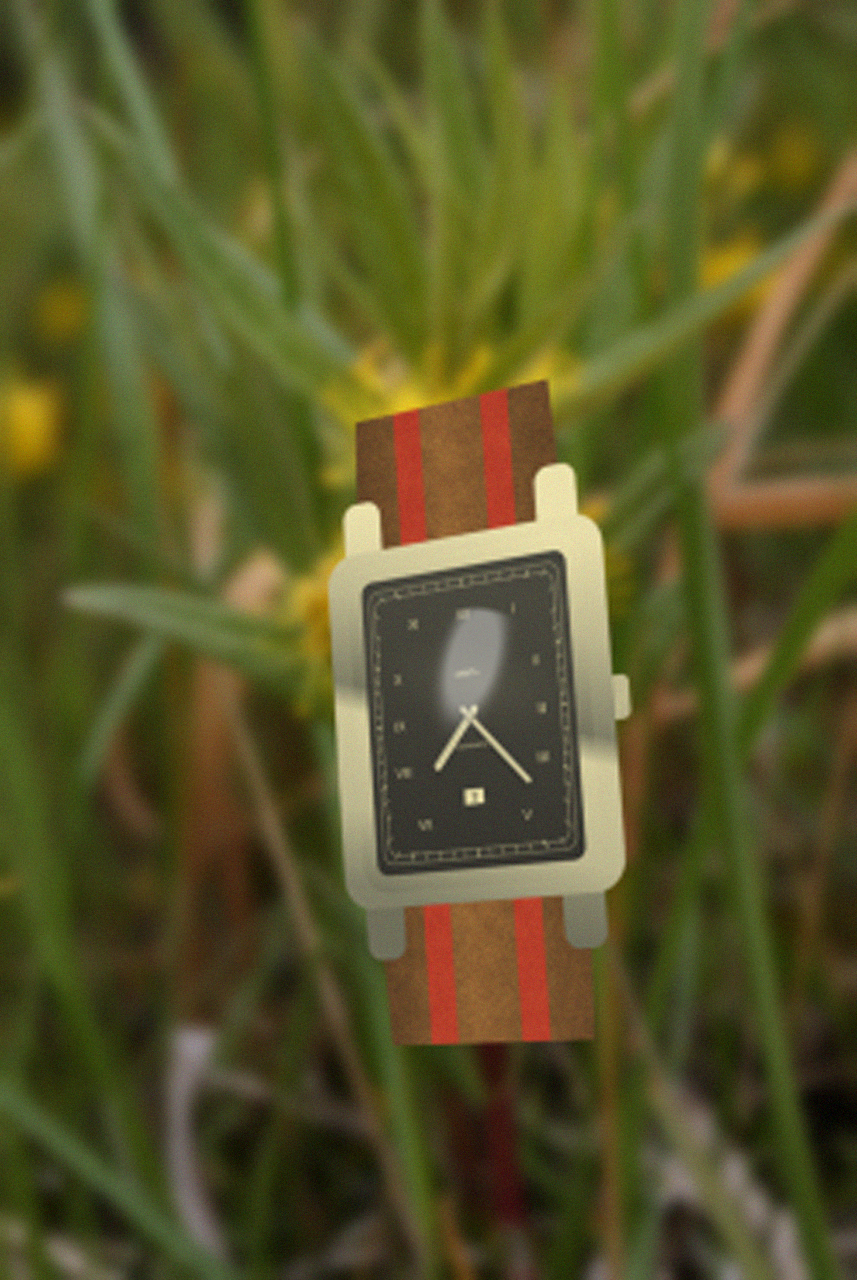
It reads 7.23
